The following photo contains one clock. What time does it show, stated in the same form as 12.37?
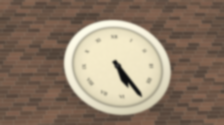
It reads 5.25
